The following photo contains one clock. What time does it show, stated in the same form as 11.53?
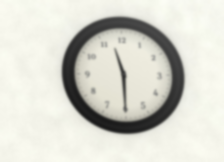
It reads 11.30
